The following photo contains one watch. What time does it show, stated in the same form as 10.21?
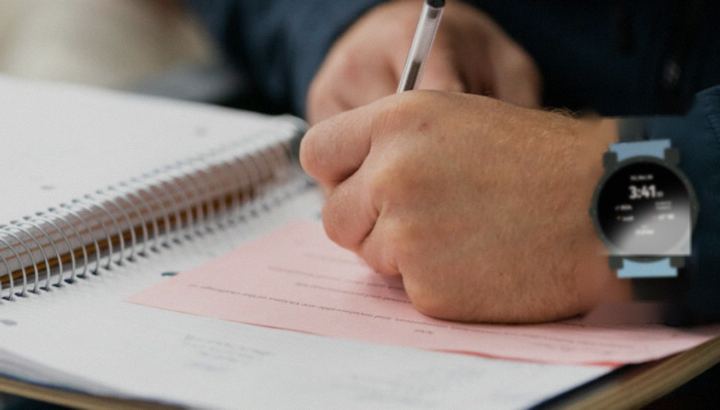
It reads 3.41
